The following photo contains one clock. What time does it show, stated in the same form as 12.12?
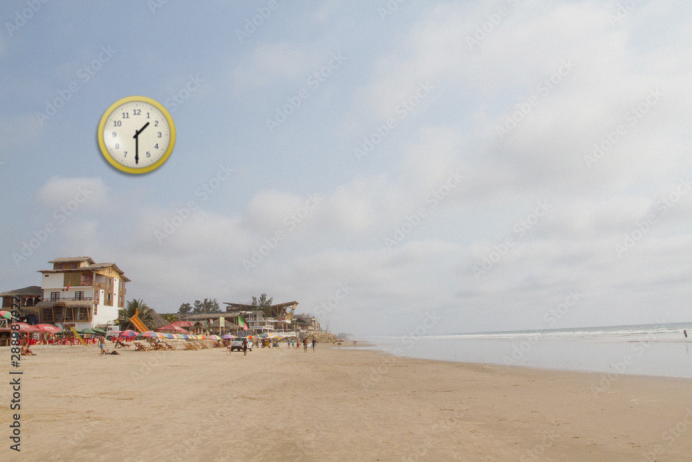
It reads 1.30
